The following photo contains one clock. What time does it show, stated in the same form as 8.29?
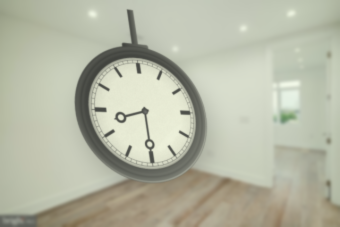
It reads 8.30
